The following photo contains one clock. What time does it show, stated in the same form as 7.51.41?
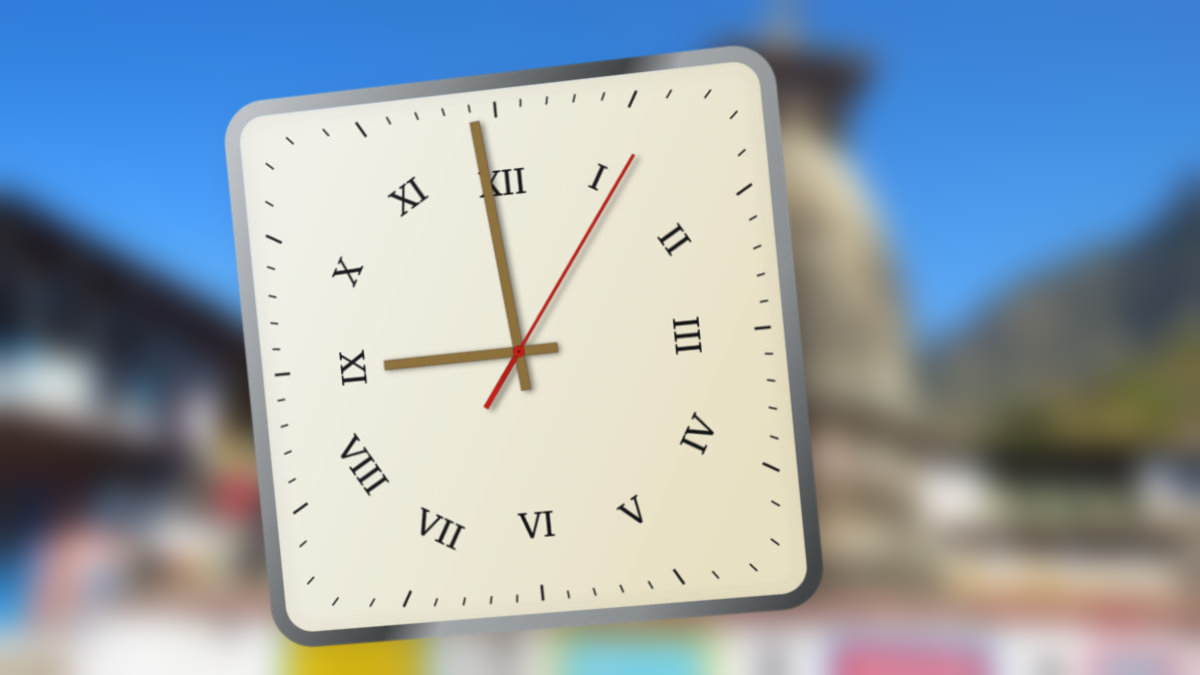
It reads 8.59.06
